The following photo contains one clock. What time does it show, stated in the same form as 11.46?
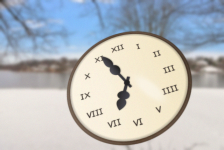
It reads 6.56
